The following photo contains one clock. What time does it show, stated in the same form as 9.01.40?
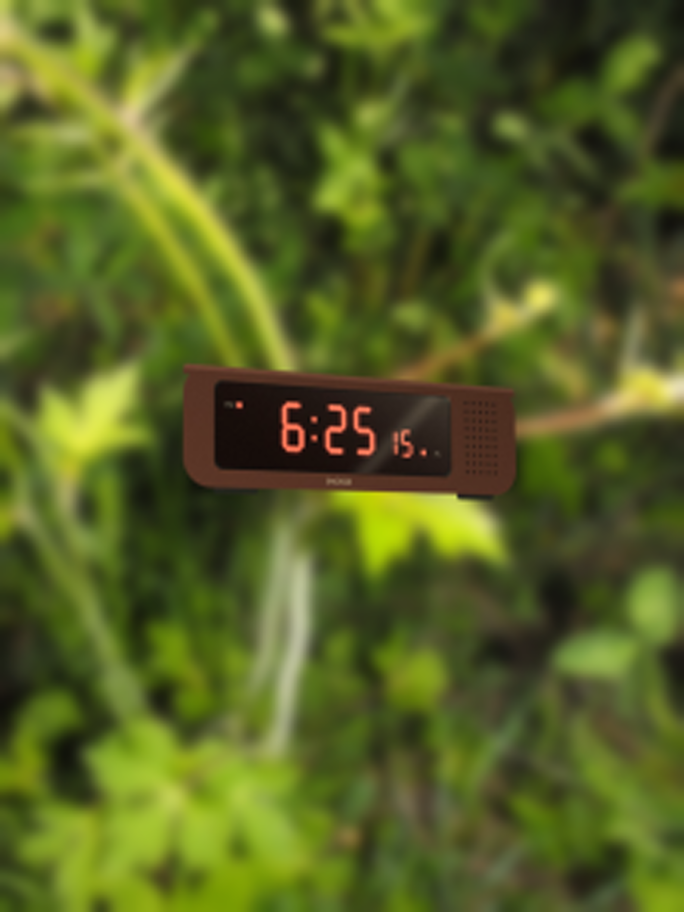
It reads 6.25.15
